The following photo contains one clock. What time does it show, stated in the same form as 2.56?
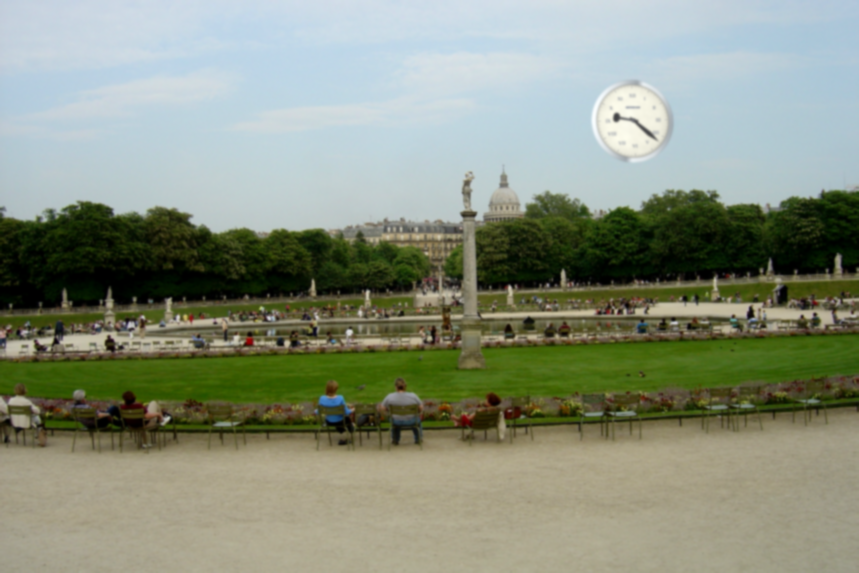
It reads 9.22
